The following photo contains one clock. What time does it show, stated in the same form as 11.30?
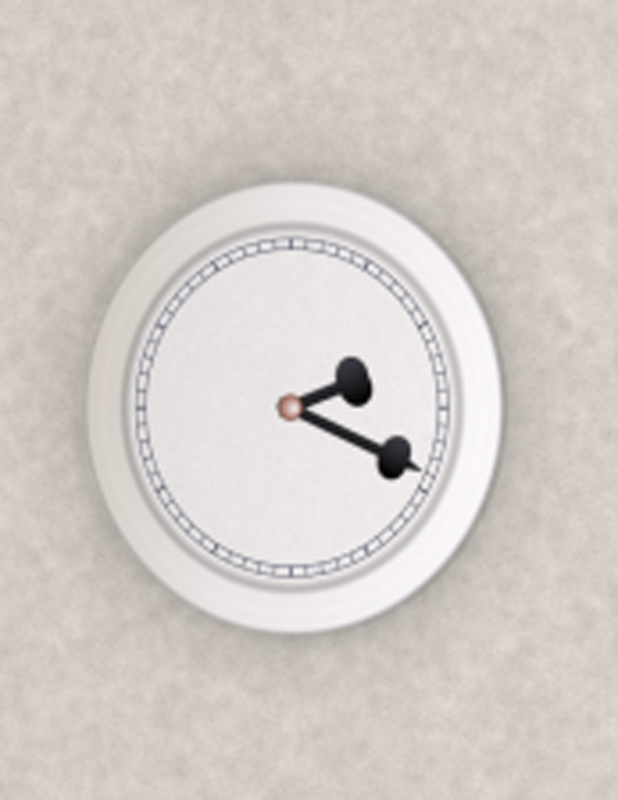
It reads 2.19
